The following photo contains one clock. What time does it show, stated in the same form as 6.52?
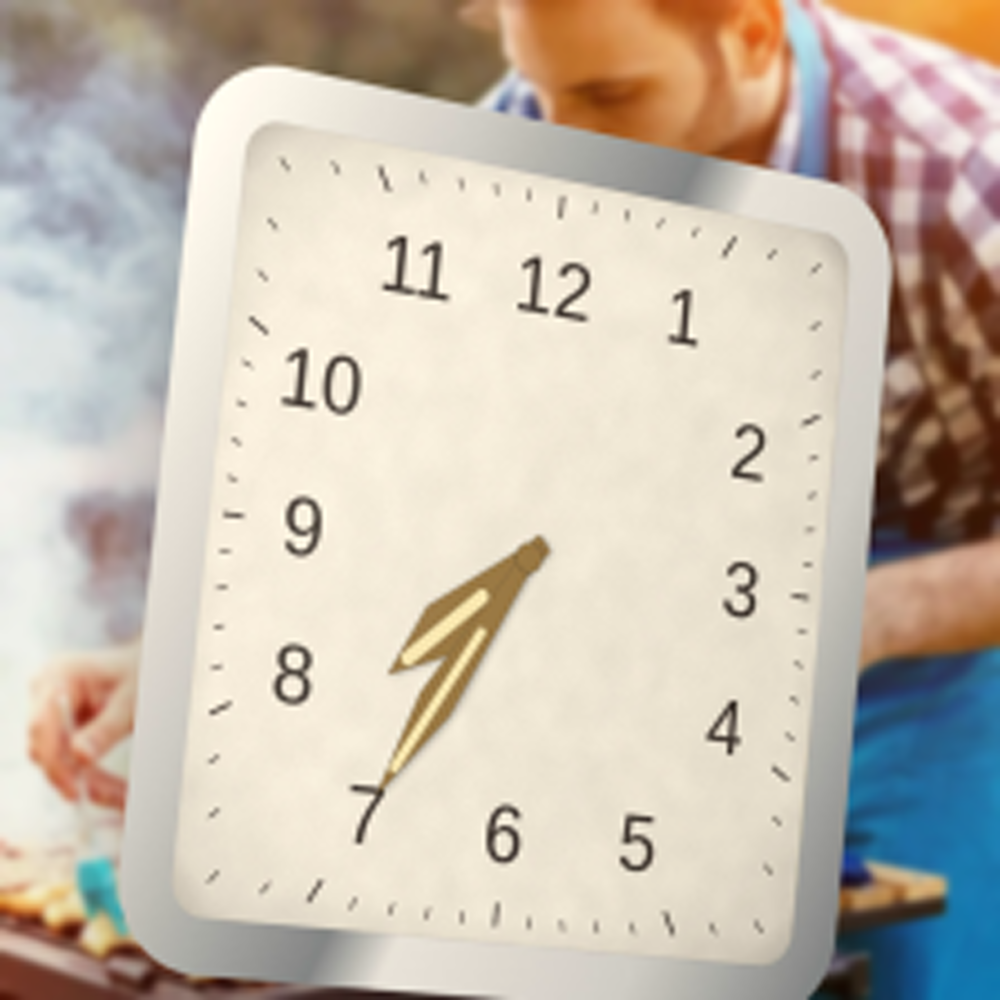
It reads 7.35
